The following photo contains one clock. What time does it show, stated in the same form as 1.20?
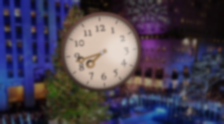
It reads 7.43
